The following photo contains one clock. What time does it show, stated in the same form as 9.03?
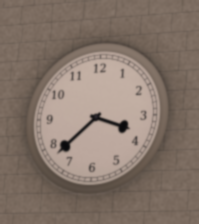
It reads 3.38
